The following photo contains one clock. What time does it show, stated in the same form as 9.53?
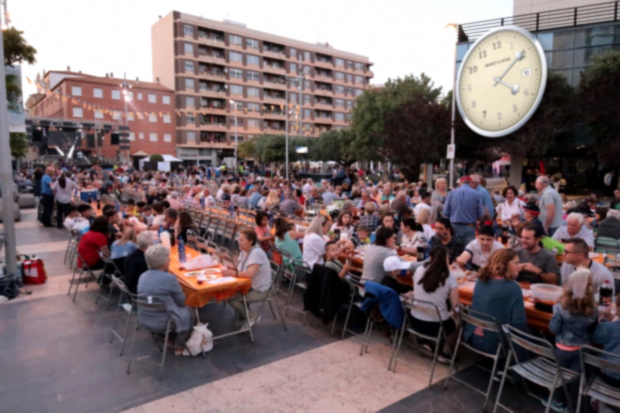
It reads 4.09
